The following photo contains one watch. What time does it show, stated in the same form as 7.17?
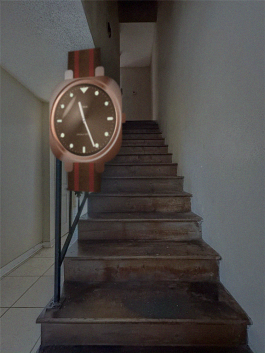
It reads 11.26
